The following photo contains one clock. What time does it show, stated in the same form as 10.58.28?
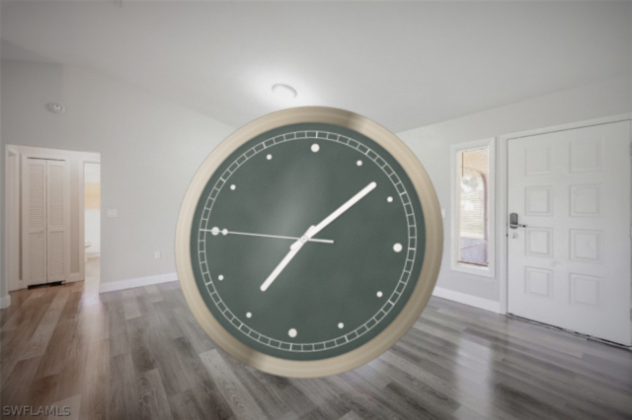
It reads 7.07.45
